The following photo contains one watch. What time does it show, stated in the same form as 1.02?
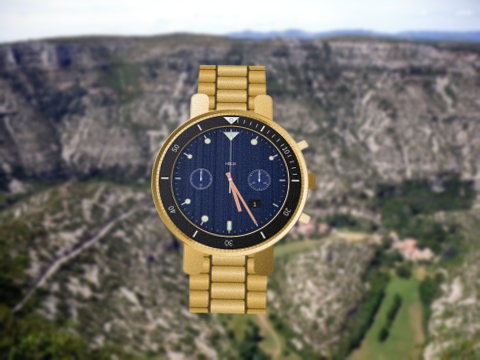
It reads 5.25
